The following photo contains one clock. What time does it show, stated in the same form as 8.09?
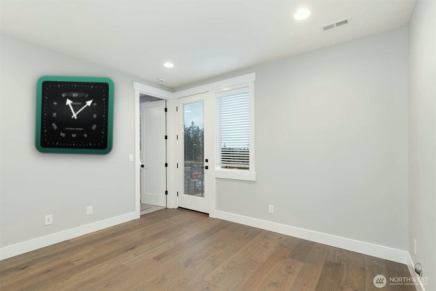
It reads 11.08
